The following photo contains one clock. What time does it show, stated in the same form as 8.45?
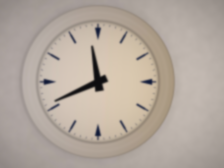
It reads 11.41
